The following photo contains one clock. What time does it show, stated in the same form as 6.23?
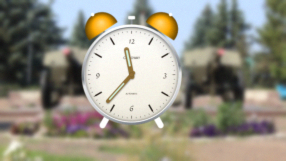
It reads 11.37
